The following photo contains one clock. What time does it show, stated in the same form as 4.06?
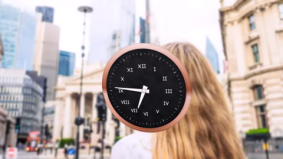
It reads 6.46
